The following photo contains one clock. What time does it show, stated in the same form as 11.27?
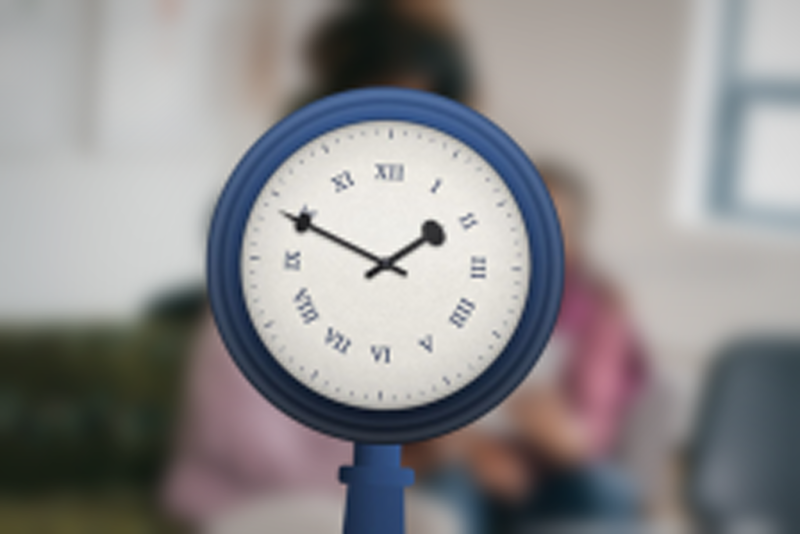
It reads 1.49
